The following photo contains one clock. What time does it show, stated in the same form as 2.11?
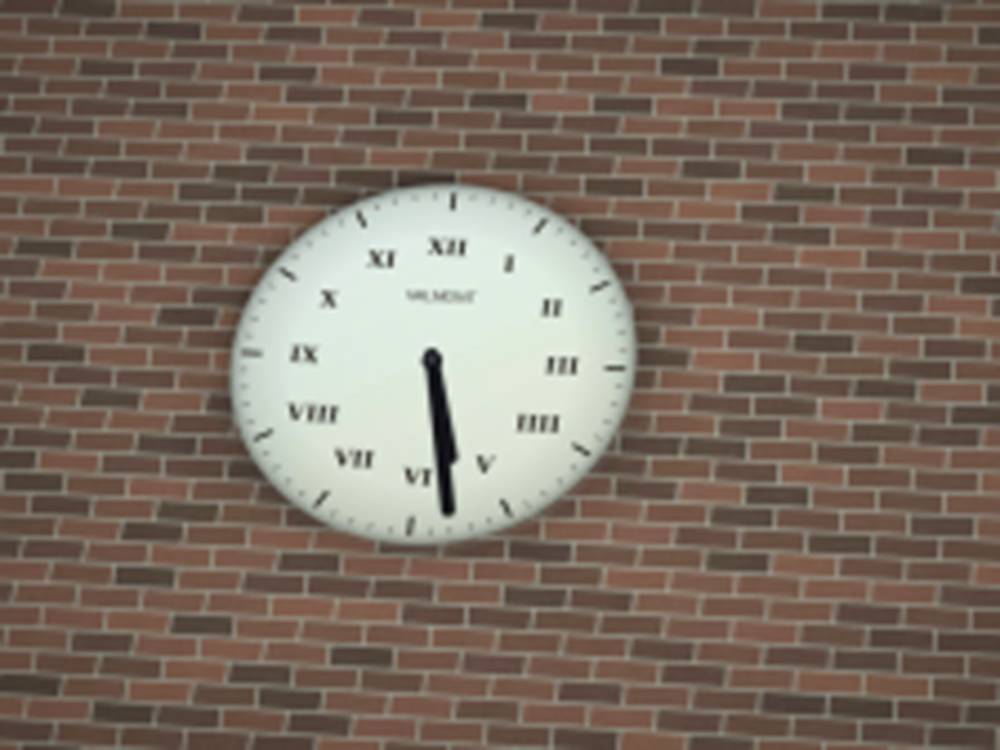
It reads 5.28
